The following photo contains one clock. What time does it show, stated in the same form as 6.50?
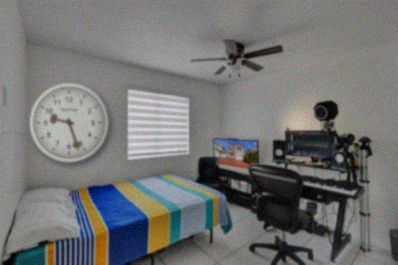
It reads 9.27
